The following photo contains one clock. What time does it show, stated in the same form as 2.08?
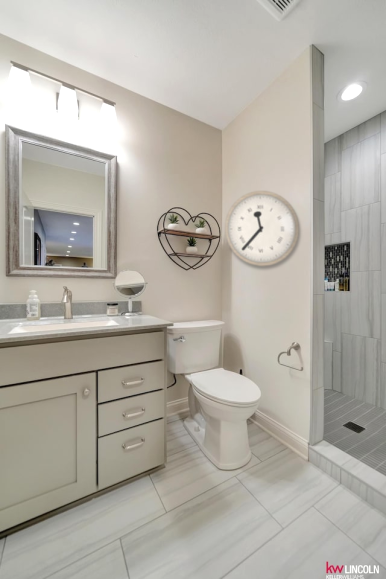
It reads 11.37
